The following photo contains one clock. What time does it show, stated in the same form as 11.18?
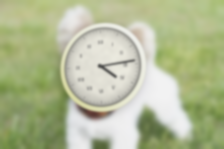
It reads 4.14
